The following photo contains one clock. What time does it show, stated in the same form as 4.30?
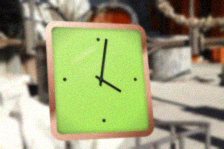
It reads 4.02
